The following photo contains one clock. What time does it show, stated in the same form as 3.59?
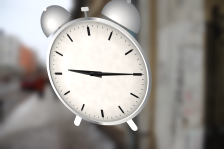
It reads 9.15
